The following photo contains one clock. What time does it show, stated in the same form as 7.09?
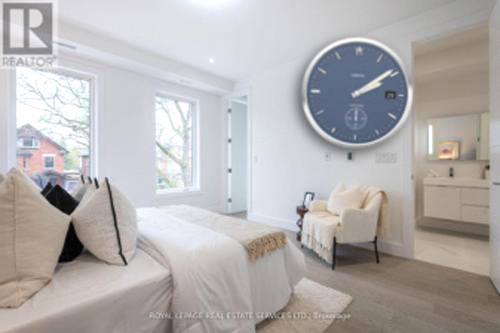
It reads 2.09
